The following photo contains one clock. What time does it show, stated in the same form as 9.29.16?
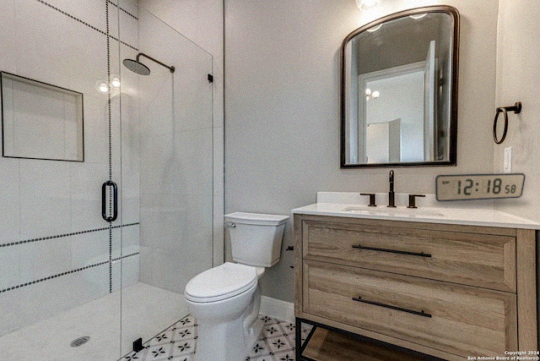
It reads 12.18.58
